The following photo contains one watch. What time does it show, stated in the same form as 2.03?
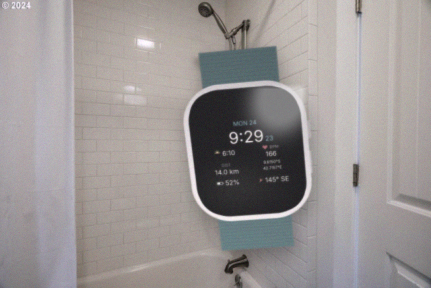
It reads 9.29
